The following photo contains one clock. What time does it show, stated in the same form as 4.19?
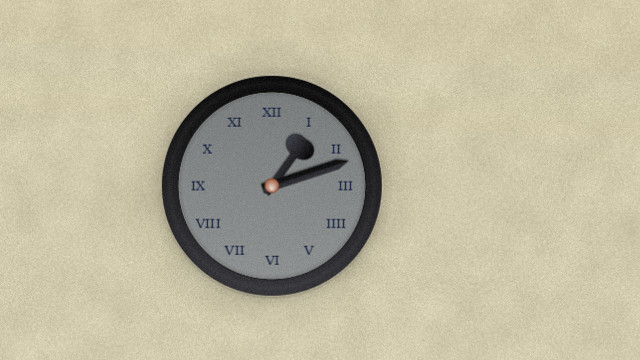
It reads 1.12
